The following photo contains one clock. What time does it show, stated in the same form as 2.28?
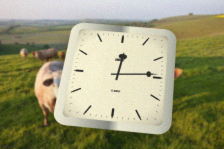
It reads 12.14
